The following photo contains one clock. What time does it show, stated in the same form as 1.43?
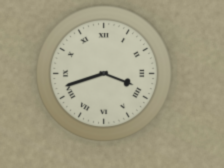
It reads 3.42
